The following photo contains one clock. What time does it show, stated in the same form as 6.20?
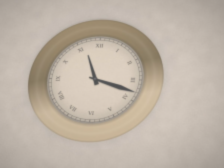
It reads 11.18
